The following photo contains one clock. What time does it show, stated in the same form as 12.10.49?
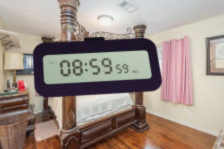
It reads 8.59.59
